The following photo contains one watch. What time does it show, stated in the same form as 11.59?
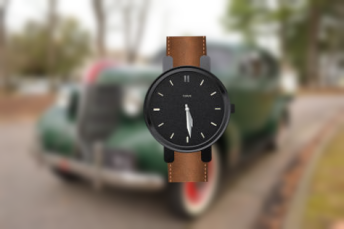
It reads 5.29
